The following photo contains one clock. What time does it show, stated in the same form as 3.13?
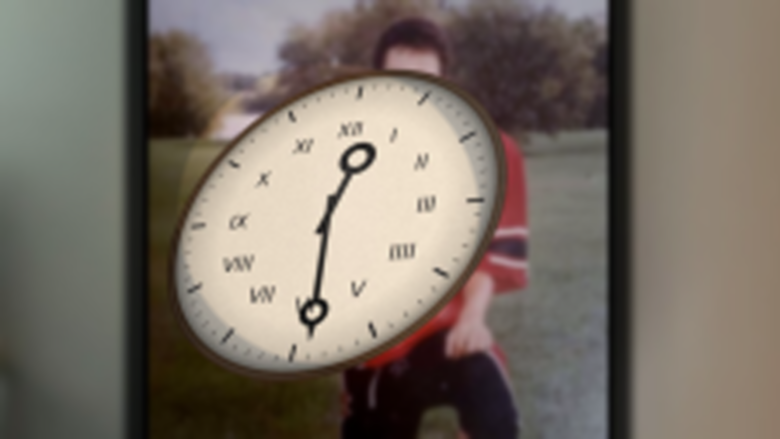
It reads 12.29
